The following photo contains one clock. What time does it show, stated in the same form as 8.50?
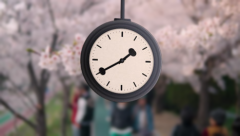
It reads 1.40
